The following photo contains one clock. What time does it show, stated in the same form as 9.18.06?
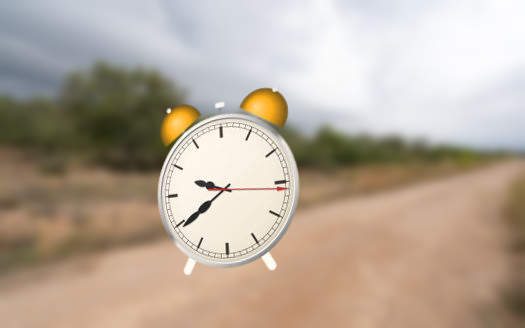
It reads 9.39.16
